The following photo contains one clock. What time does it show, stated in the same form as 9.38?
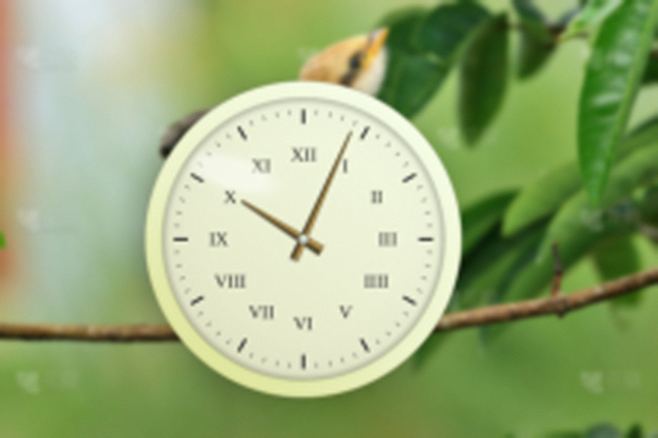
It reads 10.04
